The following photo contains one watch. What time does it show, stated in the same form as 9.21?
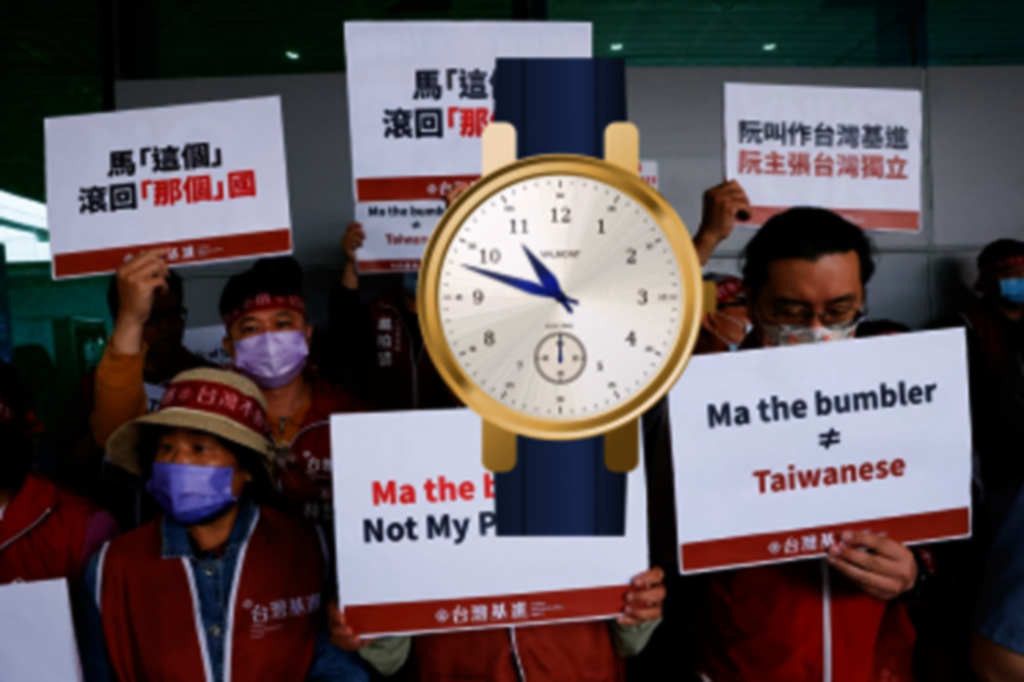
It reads 10.48
